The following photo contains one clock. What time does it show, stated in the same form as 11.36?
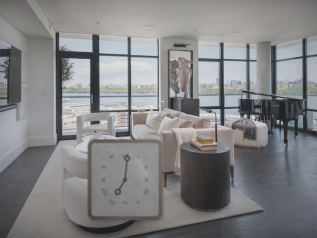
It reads 7.01
